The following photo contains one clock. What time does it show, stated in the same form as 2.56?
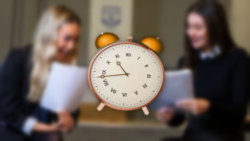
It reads 10.43
